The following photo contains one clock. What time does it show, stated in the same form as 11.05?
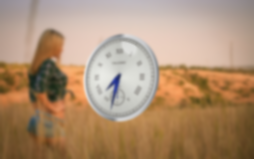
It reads 7.32
